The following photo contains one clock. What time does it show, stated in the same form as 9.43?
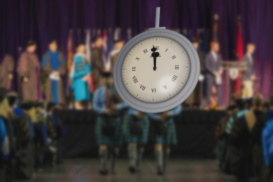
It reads 11.59
